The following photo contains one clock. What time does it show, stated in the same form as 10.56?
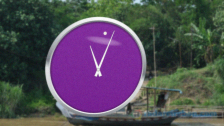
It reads 11.02
